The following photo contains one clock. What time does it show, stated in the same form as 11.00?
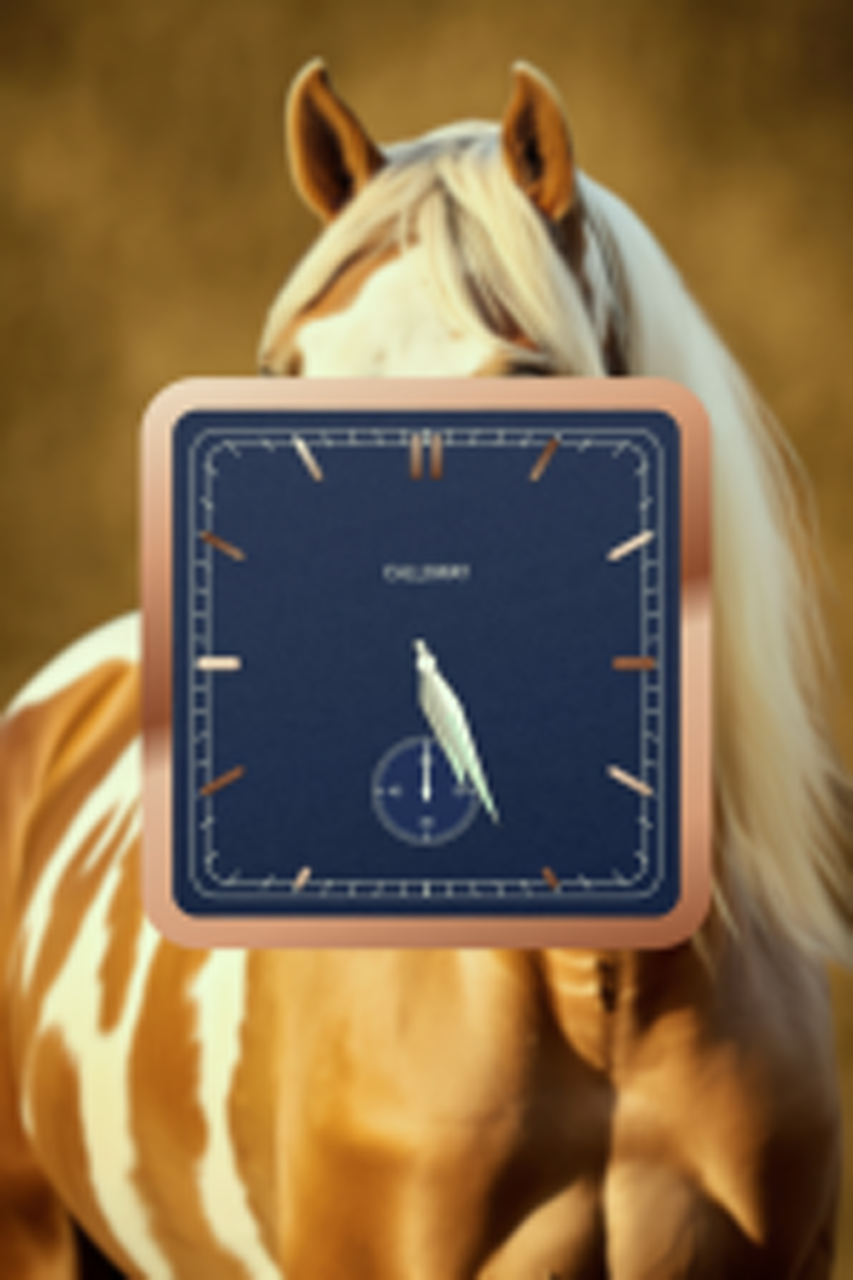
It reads 5.26
